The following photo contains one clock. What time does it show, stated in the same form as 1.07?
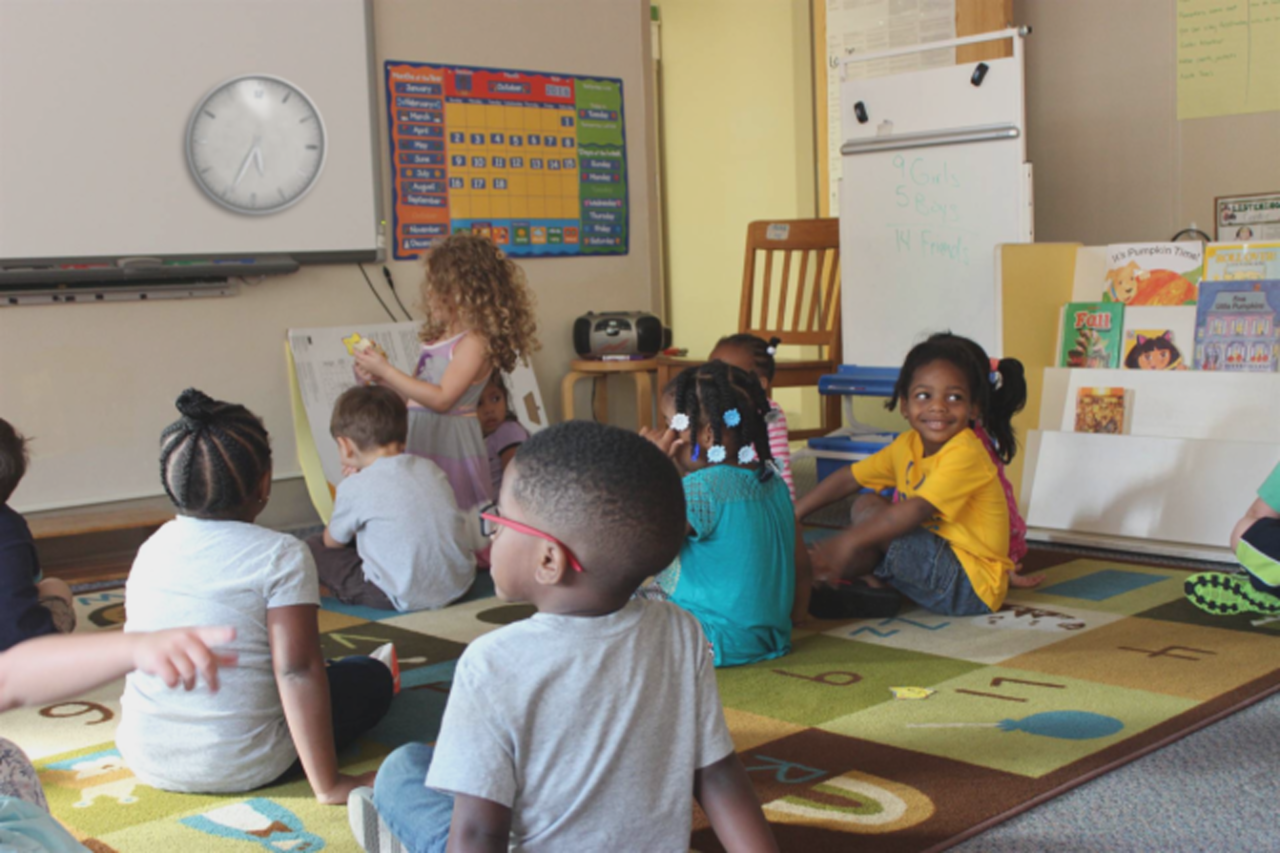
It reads 5.34
